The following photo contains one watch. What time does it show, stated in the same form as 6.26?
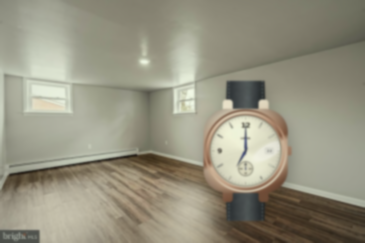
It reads 7.00
